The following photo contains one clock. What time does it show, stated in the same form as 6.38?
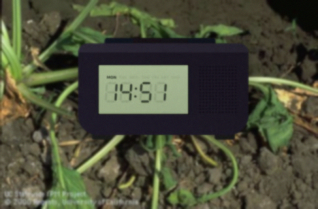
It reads 14.51
